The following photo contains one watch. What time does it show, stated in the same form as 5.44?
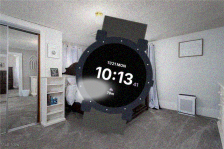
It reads 10.13
